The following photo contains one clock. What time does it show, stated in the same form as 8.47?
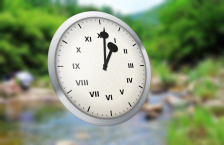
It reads 1.01
